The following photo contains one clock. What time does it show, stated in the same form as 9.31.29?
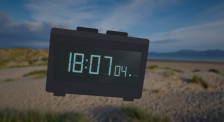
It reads 18.07.04
